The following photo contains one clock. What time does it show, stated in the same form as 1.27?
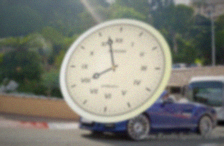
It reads 7.57
